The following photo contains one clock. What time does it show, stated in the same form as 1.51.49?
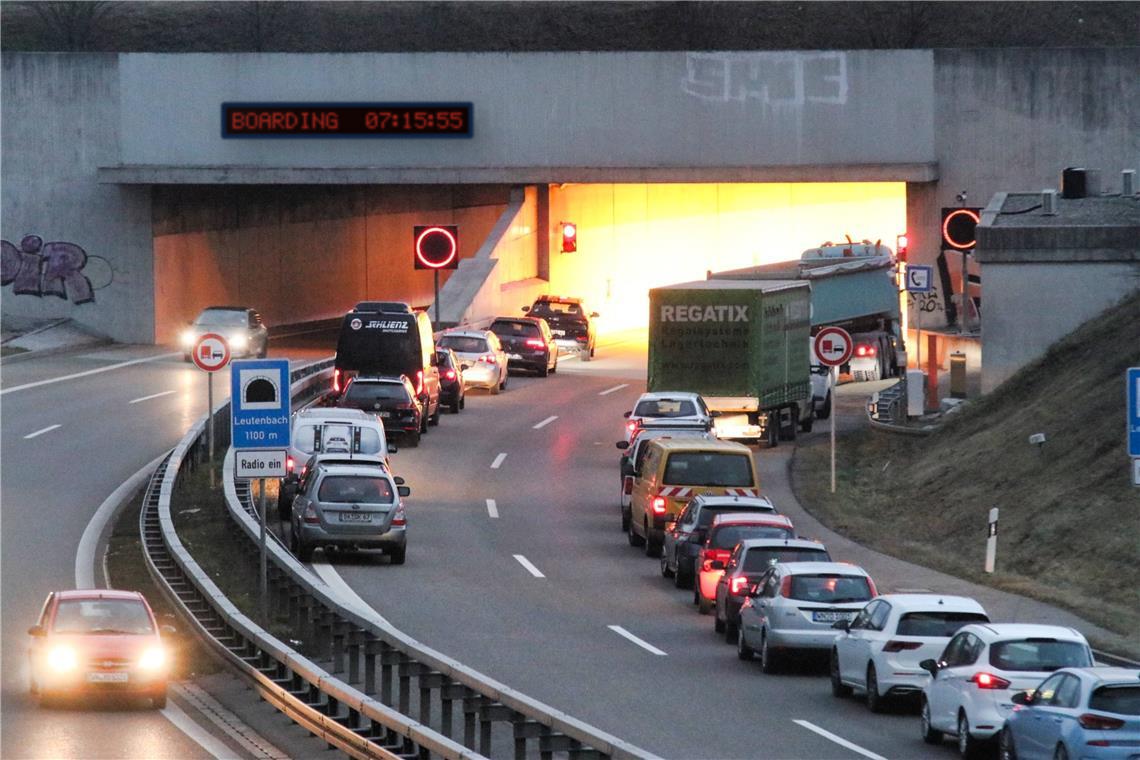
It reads 7.15.55
